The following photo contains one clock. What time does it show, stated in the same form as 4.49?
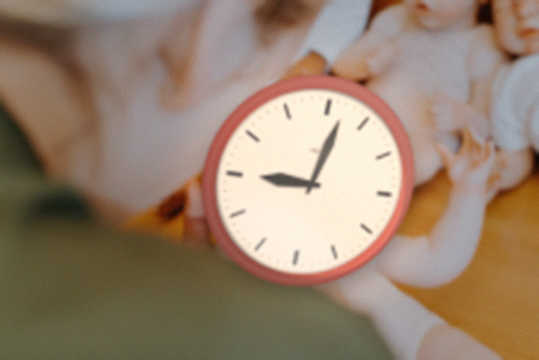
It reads 9.02
